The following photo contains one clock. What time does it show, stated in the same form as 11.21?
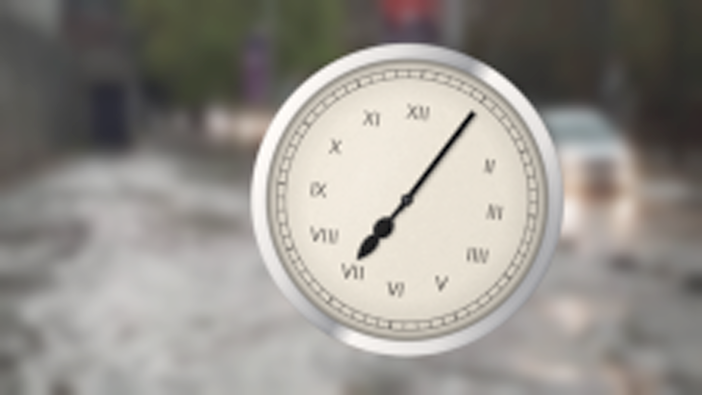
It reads 7.05
